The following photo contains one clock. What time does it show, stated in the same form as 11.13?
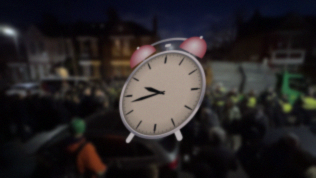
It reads 9.43
